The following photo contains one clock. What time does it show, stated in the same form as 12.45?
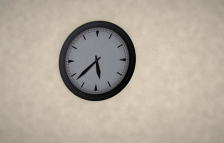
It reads 5.38
